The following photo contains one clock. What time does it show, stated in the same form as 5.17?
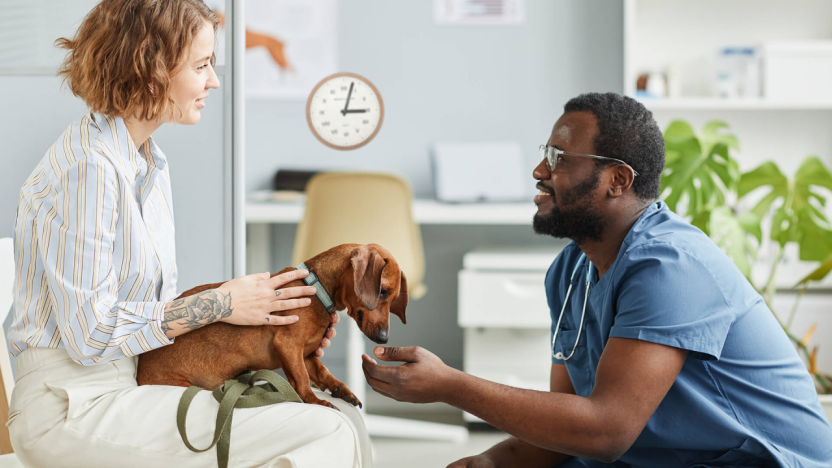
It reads 3.03
